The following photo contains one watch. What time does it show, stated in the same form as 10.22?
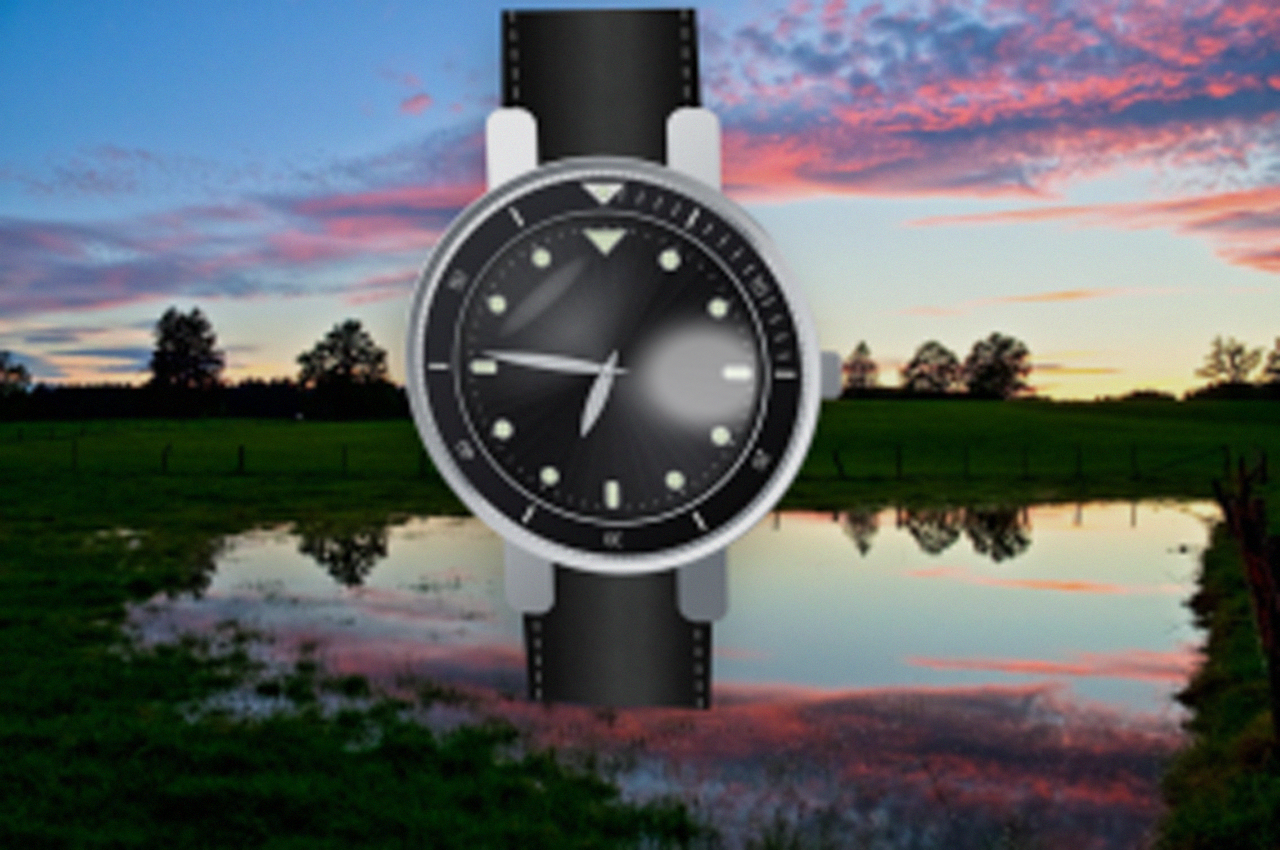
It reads 6.46
